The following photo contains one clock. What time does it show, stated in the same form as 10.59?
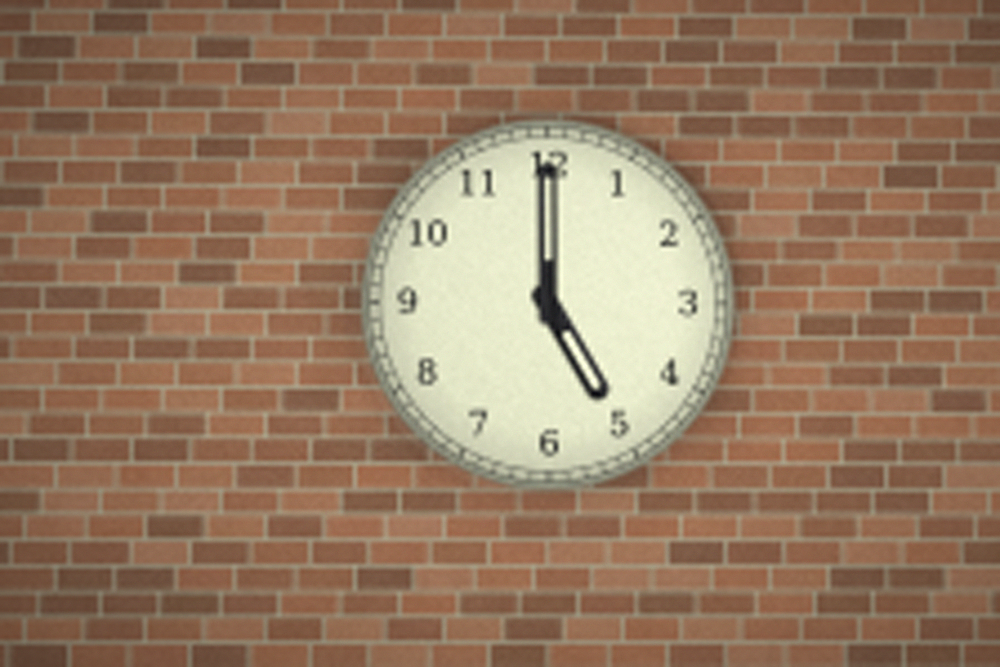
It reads 5.00
